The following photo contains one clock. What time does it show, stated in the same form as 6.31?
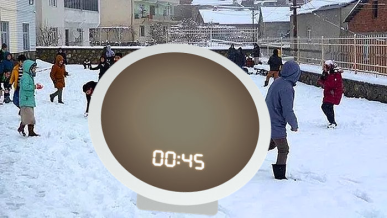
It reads 0.45
